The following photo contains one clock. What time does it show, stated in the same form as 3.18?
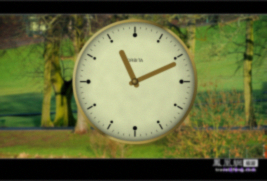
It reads 11.11
